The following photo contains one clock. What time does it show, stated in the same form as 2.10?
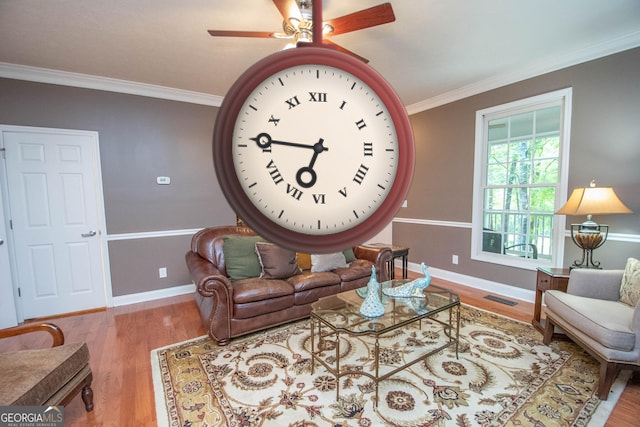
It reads 6.46
